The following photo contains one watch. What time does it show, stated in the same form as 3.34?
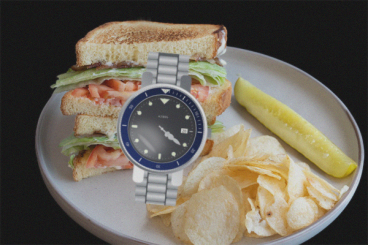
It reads 4.21
